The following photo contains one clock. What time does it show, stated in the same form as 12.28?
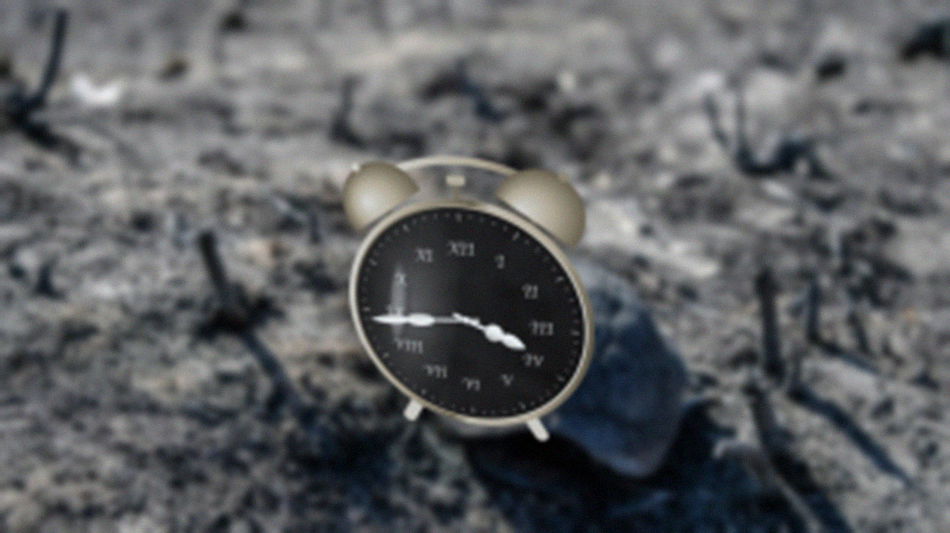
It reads 3.44
